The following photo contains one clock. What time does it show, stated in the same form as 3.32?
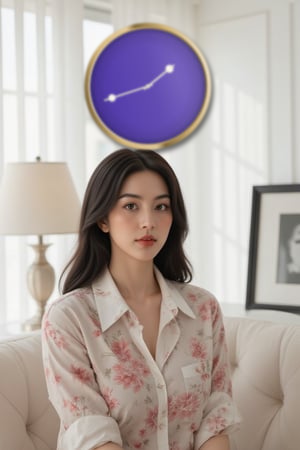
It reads 1.42
